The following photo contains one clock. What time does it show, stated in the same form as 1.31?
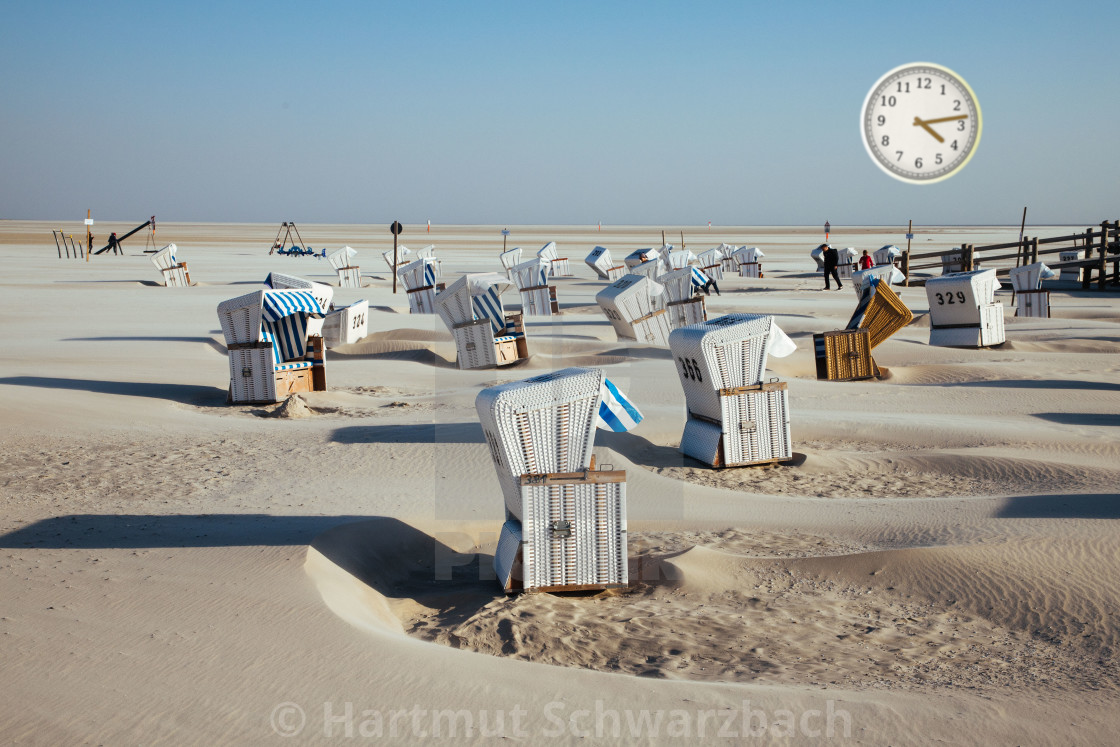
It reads 4.13
